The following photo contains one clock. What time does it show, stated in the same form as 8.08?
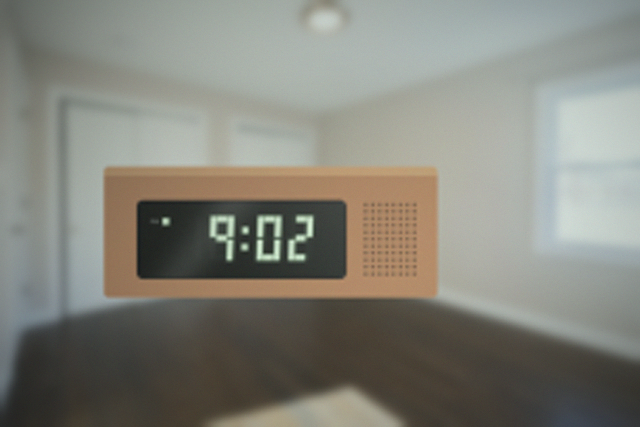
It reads 9.02
